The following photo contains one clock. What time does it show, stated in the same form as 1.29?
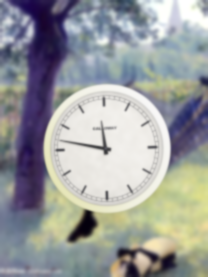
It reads 11.47
